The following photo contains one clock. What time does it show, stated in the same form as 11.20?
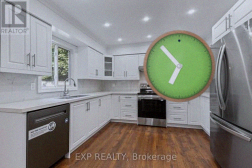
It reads 6.53
